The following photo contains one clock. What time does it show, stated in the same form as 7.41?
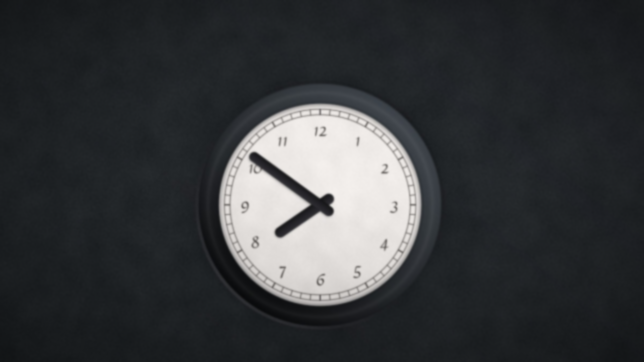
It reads 7.51
